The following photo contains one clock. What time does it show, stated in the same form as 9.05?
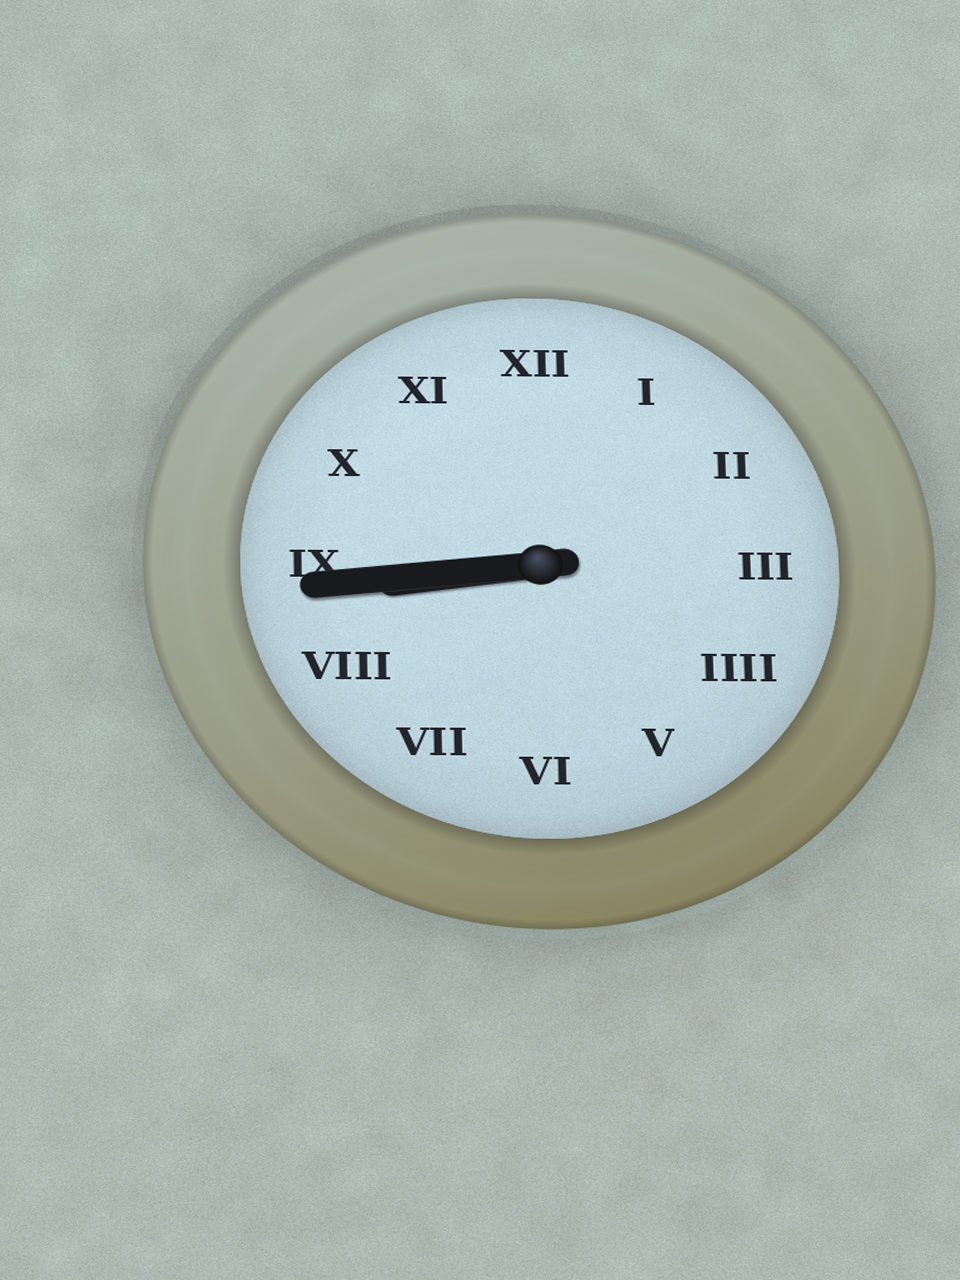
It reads 8.44
